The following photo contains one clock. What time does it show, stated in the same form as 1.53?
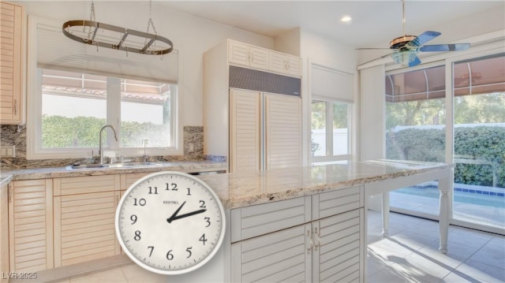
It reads 1.12
